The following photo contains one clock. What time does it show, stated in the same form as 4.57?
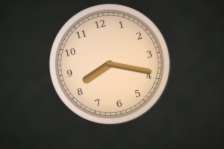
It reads 8.19
